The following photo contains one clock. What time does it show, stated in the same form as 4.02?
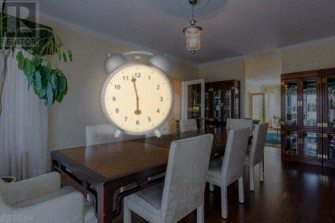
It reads 5.58
